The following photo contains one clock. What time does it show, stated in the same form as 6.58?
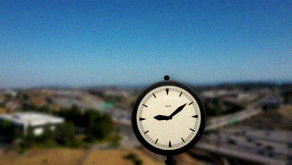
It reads 9.09
